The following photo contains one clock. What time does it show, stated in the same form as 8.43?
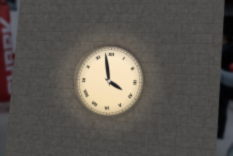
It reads 3.58
